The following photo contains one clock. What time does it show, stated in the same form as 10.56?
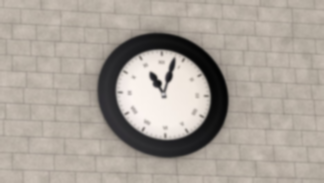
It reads 11.03
